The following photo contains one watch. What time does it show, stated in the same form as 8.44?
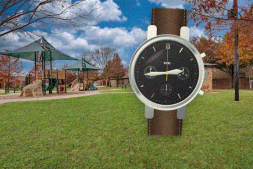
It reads 2.44
